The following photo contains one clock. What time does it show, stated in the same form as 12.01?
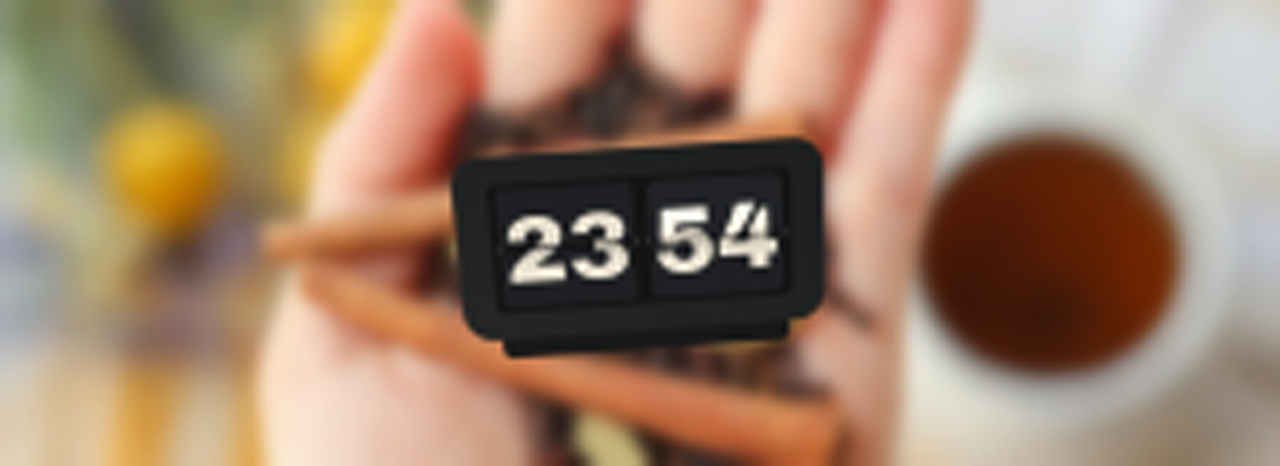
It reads 23.54
